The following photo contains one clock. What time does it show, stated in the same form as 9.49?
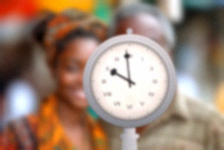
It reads 9.59
